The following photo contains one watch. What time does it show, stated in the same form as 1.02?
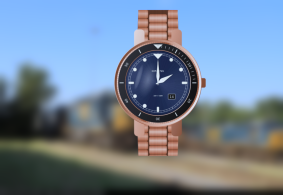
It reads 2.00
